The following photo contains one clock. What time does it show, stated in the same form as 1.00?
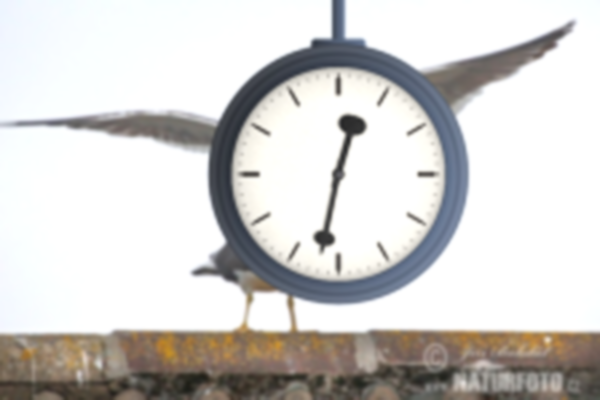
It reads 12.32
